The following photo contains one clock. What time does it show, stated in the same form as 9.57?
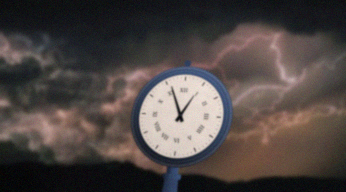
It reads 12.56
